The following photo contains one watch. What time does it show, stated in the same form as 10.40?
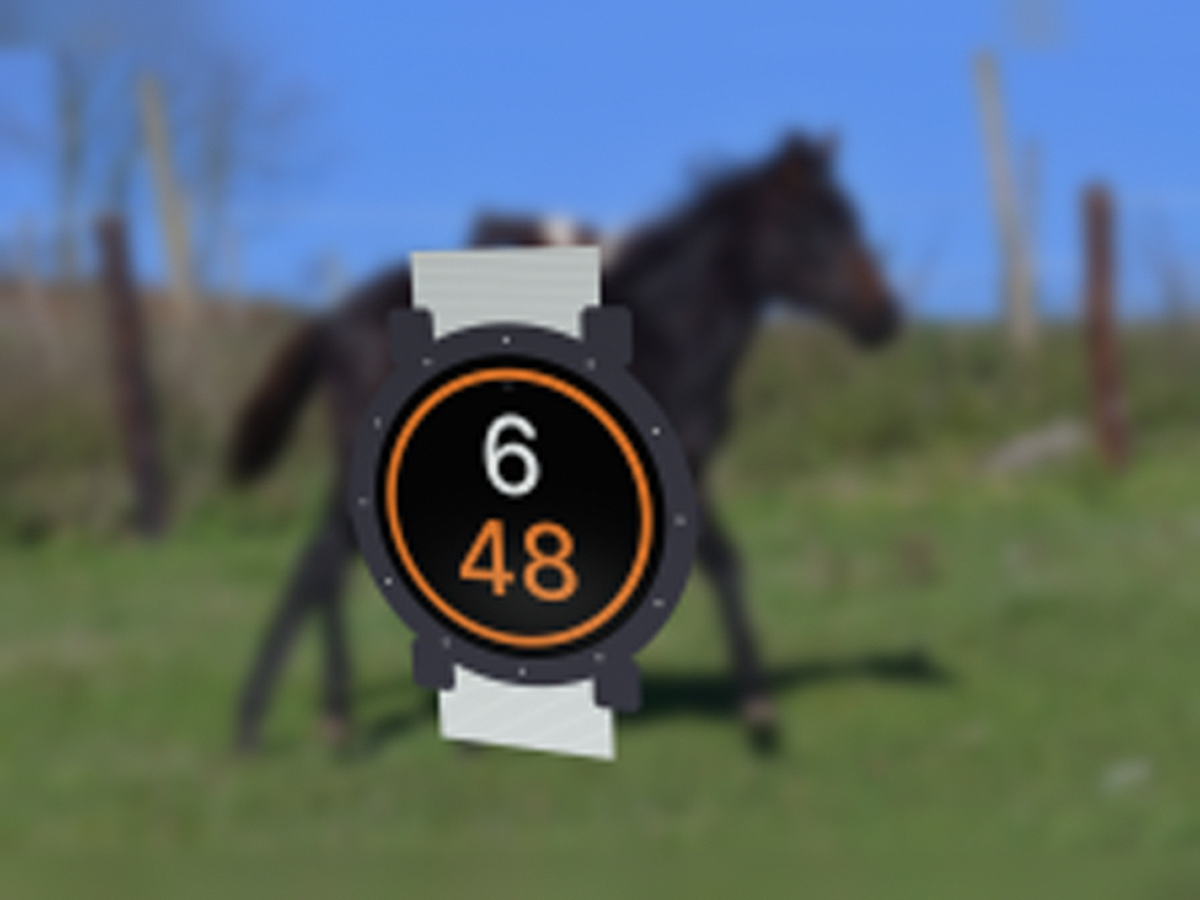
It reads 6.48
